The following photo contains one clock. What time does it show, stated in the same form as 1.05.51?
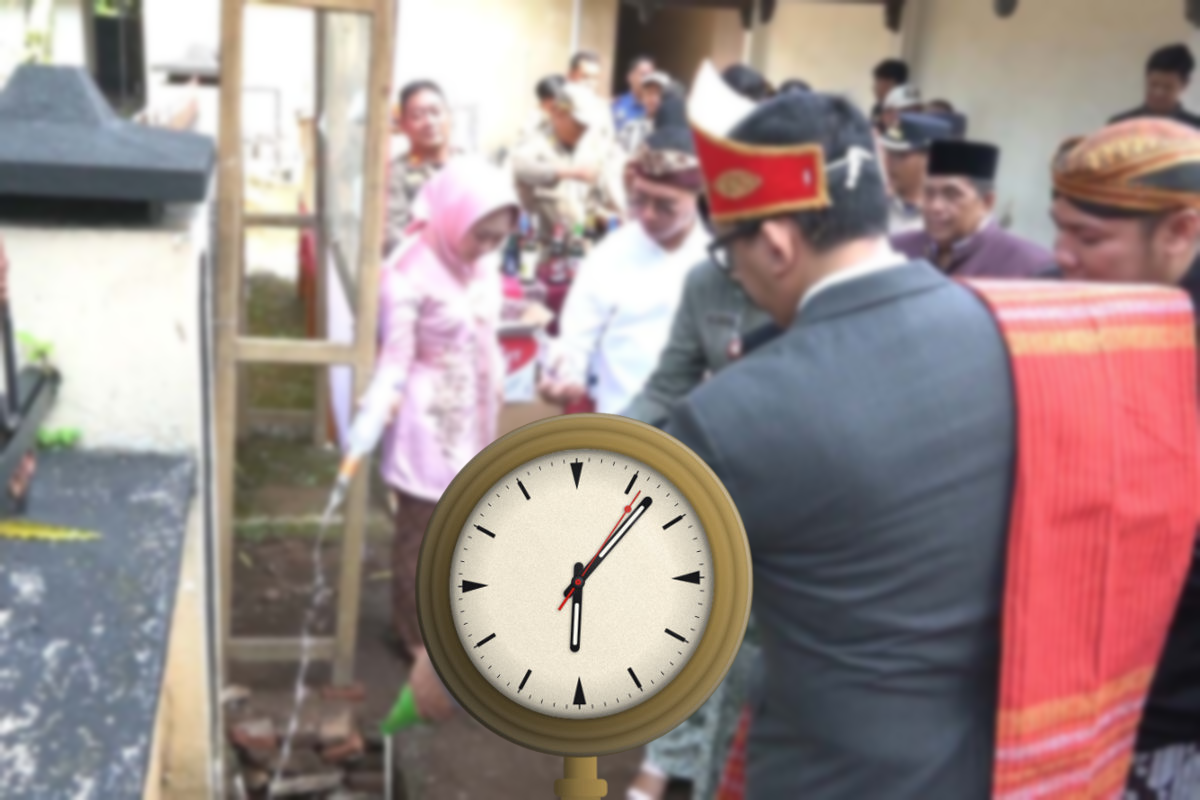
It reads 6.07.06
